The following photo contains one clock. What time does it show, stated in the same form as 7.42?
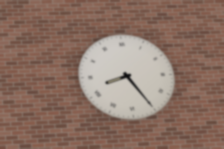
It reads 8.25
